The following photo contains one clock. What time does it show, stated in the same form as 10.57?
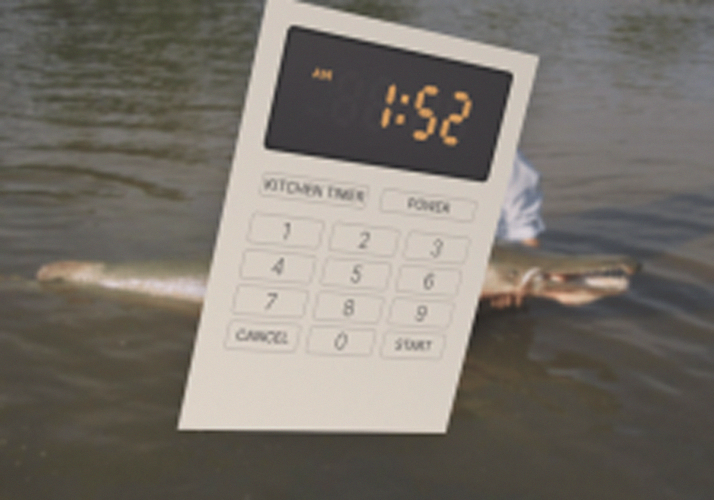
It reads 1.52
